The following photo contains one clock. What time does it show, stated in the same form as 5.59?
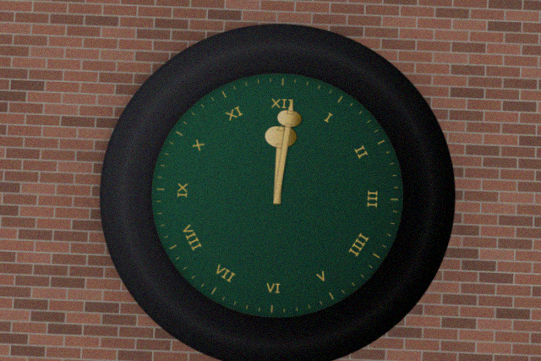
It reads 12.01
